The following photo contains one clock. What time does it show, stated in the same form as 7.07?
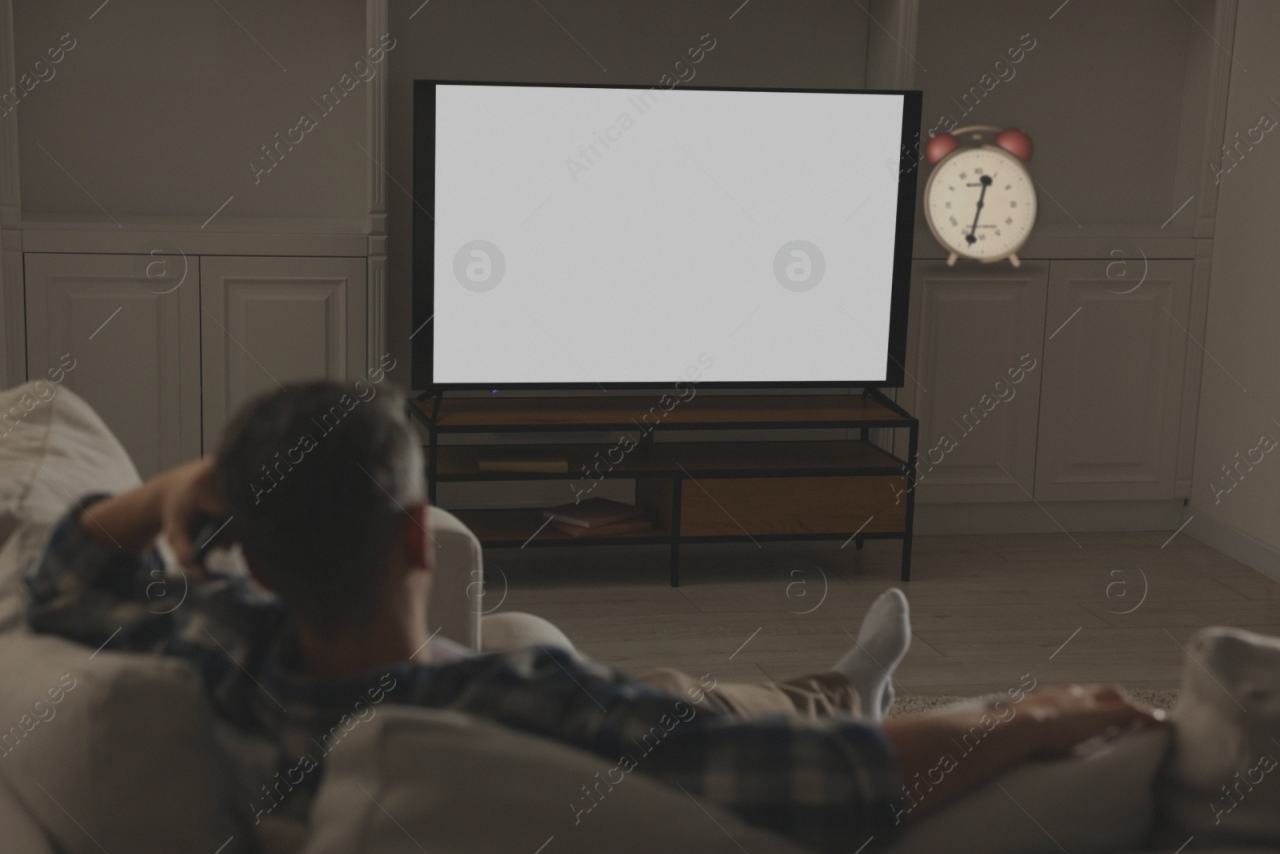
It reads 12.33
